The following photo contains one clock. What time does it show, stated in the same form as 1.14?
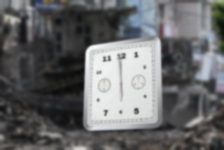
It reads 5.59
